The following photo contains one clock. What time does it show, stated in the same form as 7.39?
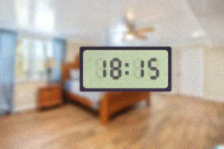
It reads 18.15
